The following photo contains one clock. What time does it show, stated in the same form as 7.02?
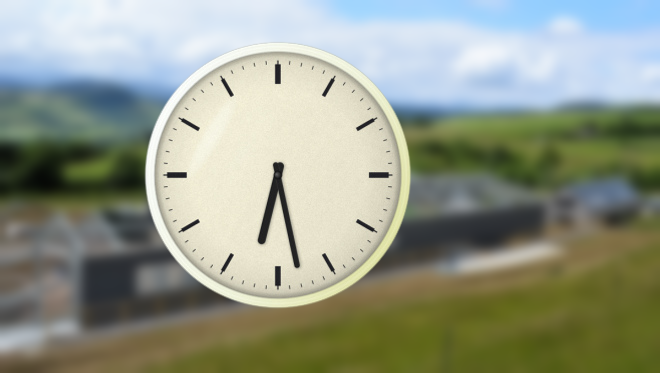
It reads 6.28
